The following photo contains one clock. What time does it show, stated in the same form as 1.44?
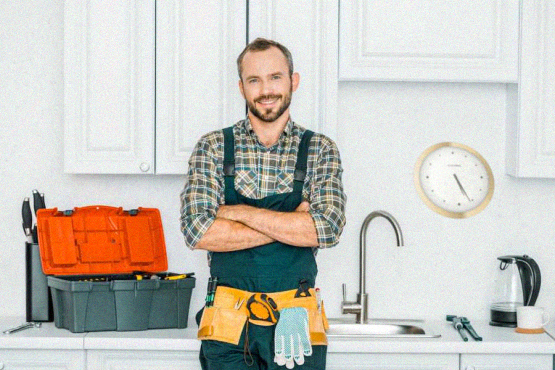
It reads 5.26
